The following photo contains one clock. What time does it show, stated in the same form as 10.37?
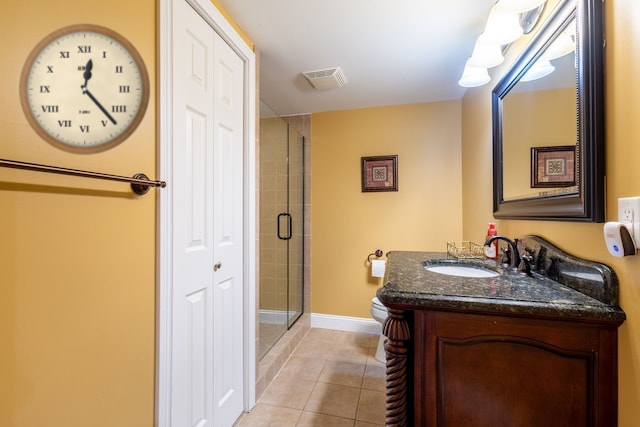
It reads 12.23
